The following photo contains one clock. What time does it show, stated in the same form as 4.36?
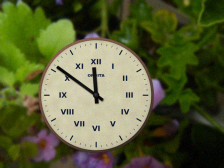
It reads 11.51
